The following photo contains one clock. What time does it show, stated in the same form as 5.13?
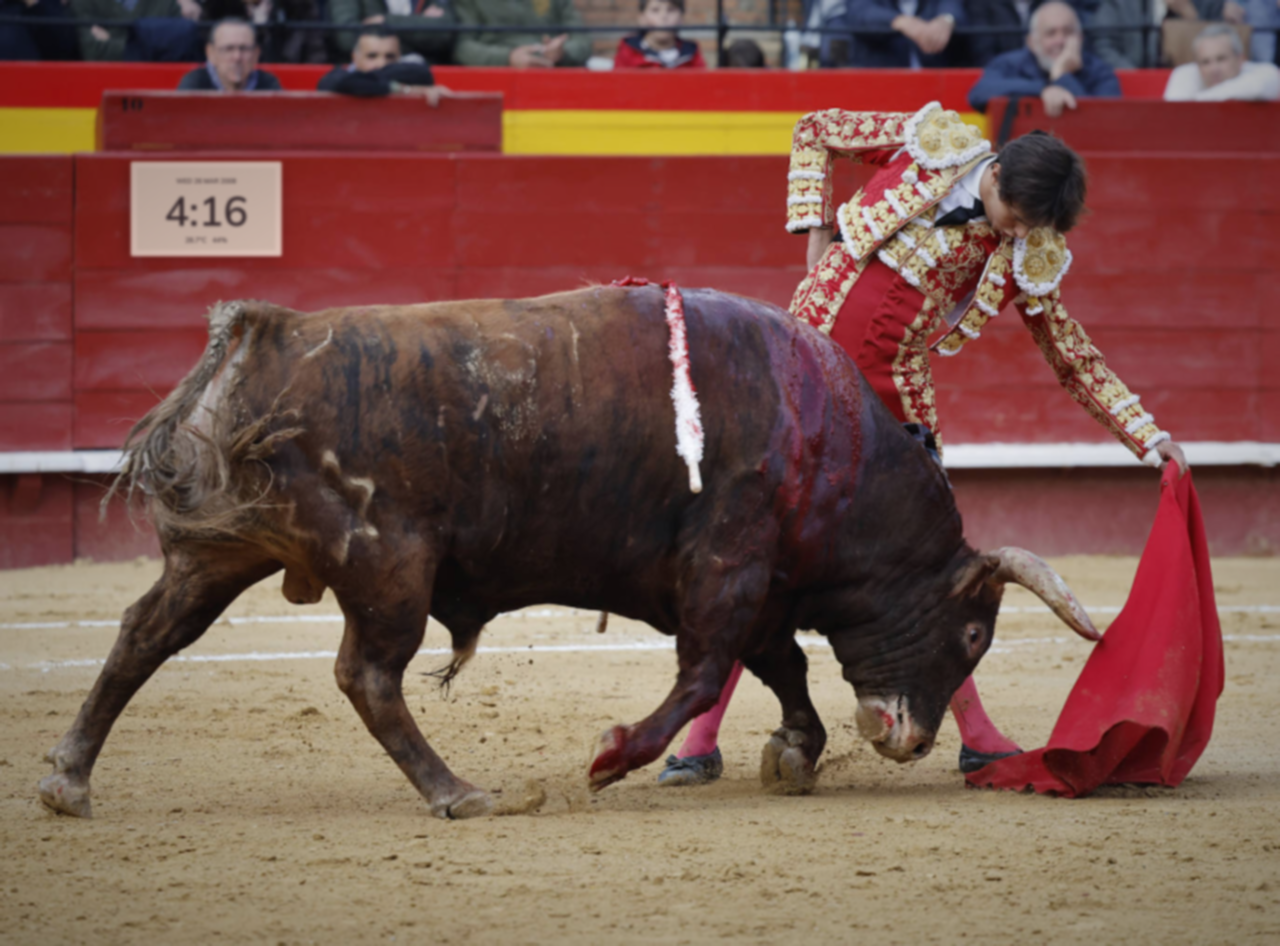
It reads 4.16
